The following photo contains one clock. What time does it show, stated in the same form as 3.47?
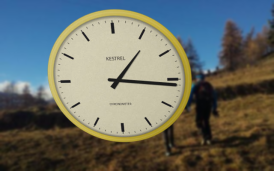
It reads 1.16
